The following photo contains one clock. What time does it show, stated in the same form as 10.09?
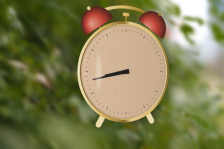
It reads 8.43
